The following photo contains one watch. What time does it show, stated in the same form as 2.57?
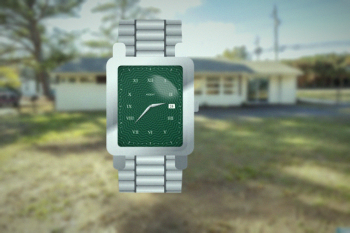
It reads 2.37
